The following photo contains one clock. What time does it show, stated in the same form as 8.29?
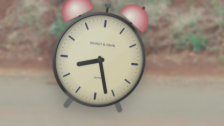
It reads 8.27
